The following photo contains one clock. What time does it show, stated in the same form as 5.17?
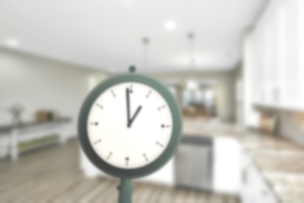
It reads 12.59
